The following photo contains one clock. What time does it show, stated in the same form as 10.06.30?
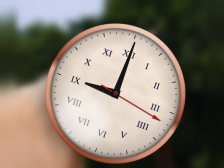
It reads 9.00.17
